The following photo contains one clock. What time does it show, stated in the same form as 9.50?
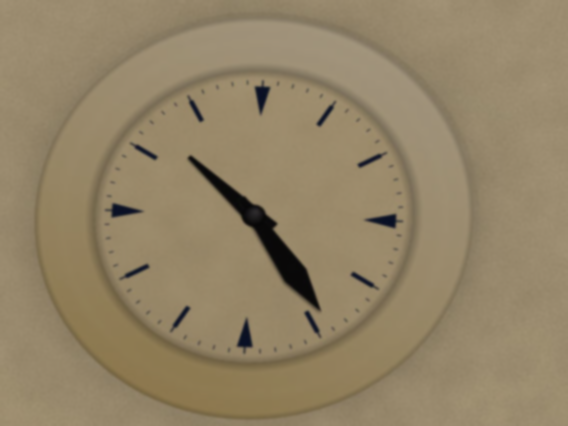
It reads 10.24
